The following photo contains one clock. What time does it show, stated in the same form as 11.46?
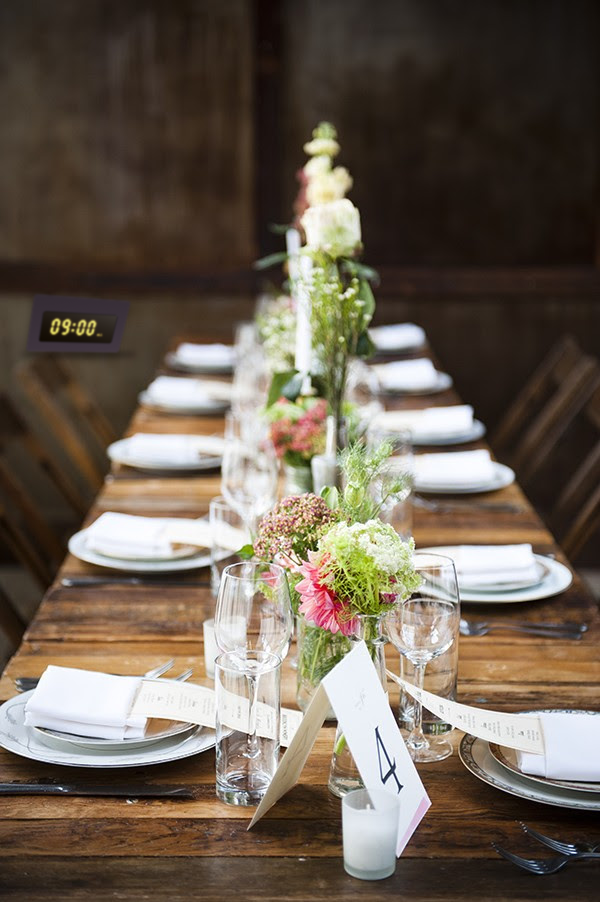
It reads 9.00
